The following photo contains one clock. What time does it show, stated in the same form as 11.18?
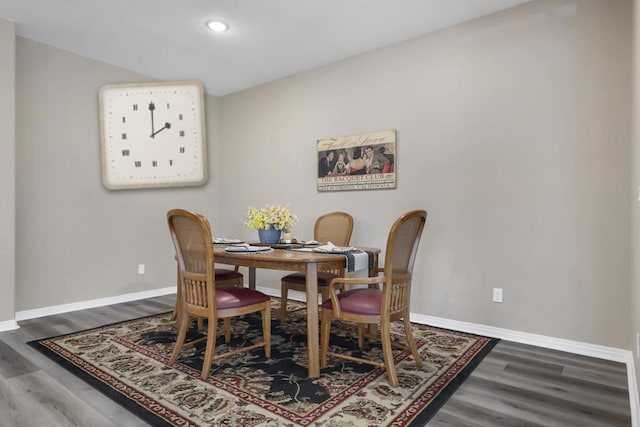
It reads 2.00
